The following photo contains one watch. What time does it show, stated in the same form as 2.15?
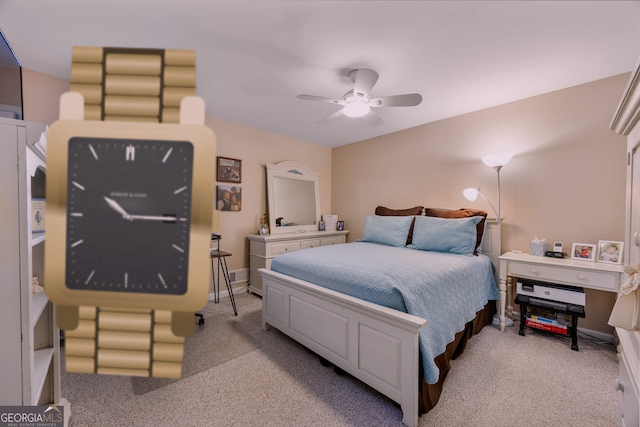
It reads 10.15
